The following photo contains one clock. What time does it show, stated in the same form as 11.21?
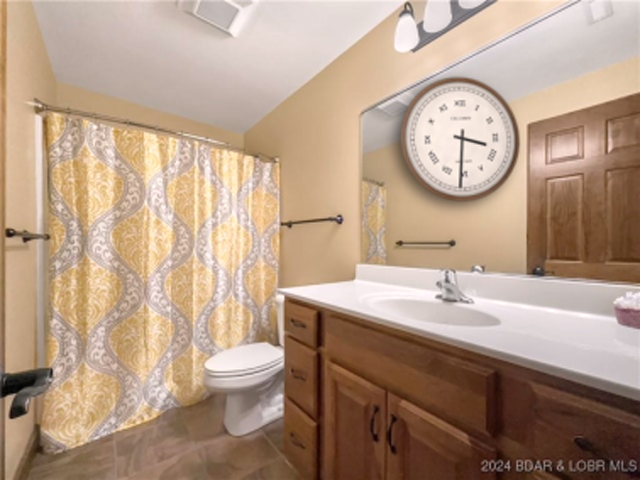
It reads 3.31
